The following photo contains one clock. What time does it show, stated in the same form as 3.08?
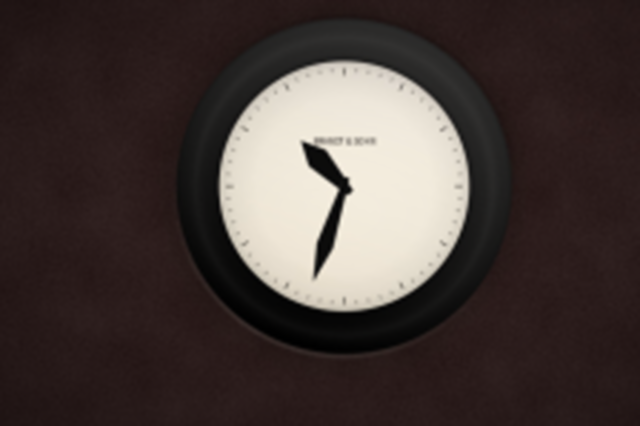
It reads 10.33
